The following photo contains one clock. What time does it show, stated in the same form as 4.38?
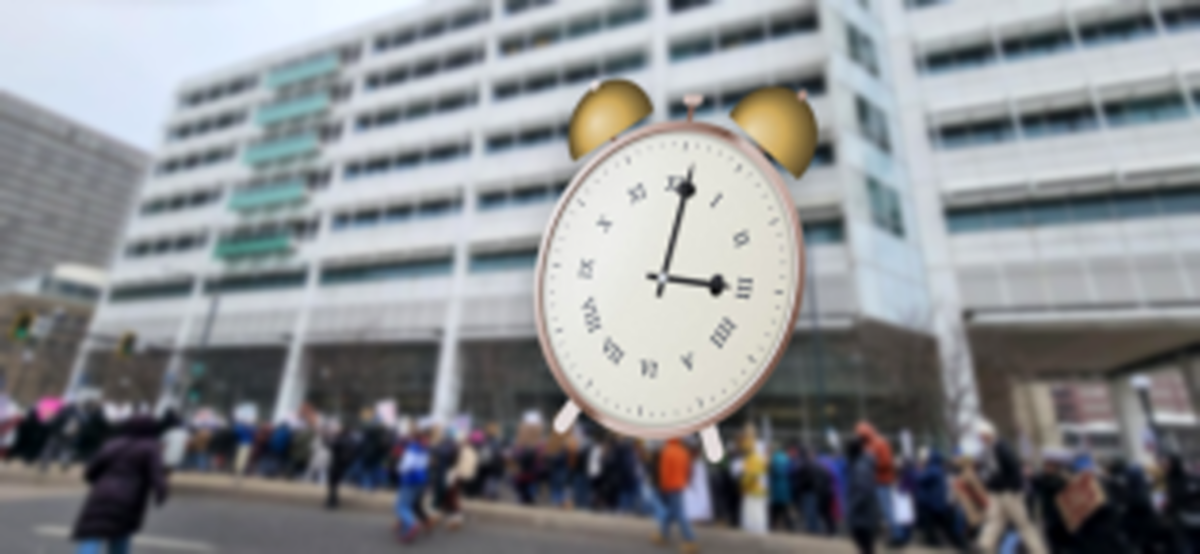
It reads 3.01
